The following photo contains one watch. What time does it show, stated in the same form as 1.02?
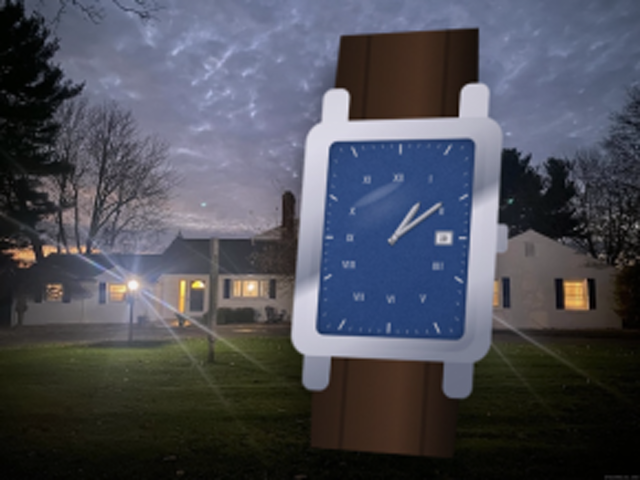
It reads 1.09
